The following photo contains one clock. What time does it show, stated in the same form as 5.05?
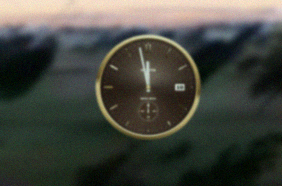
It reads 11.58
